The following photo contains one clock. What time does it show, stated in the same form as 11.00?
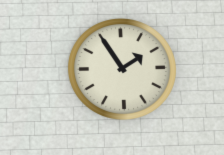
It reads 1.55
